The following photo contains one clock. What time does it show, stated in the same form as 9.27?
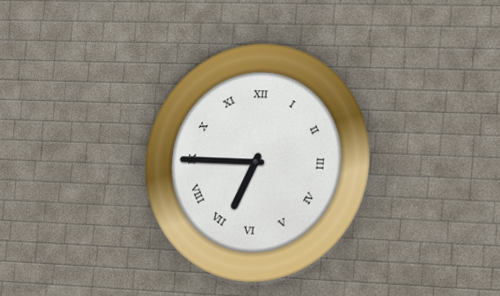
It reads 6.45
